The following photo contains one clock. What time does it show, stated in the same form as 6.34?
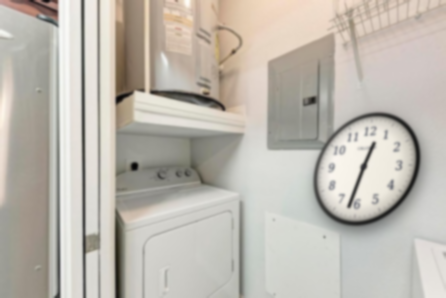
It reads 12.32
